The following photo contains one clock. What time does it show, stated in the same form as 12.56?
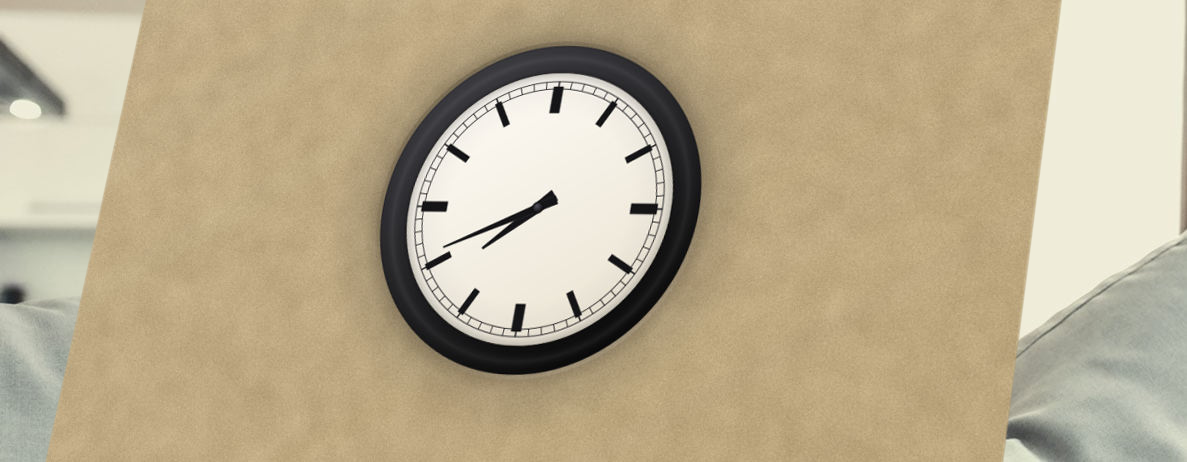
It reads 7.41
